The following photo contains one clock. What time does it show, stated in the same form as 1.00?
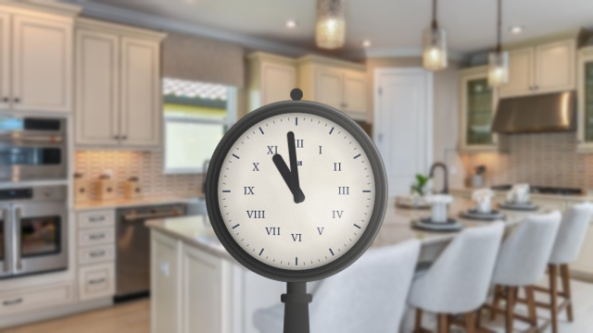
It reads 10.59
